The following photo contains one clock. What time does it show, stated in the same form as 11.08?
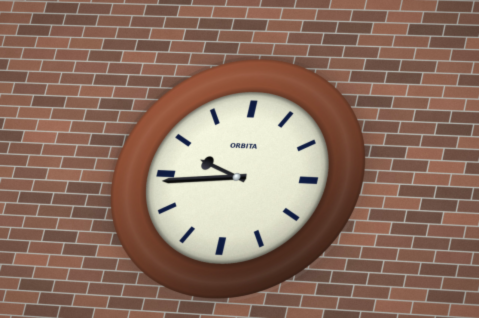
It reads 9.44
